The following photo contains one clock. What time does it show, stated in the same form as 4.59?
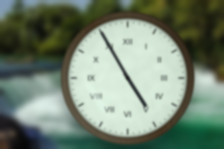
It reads 4.55
